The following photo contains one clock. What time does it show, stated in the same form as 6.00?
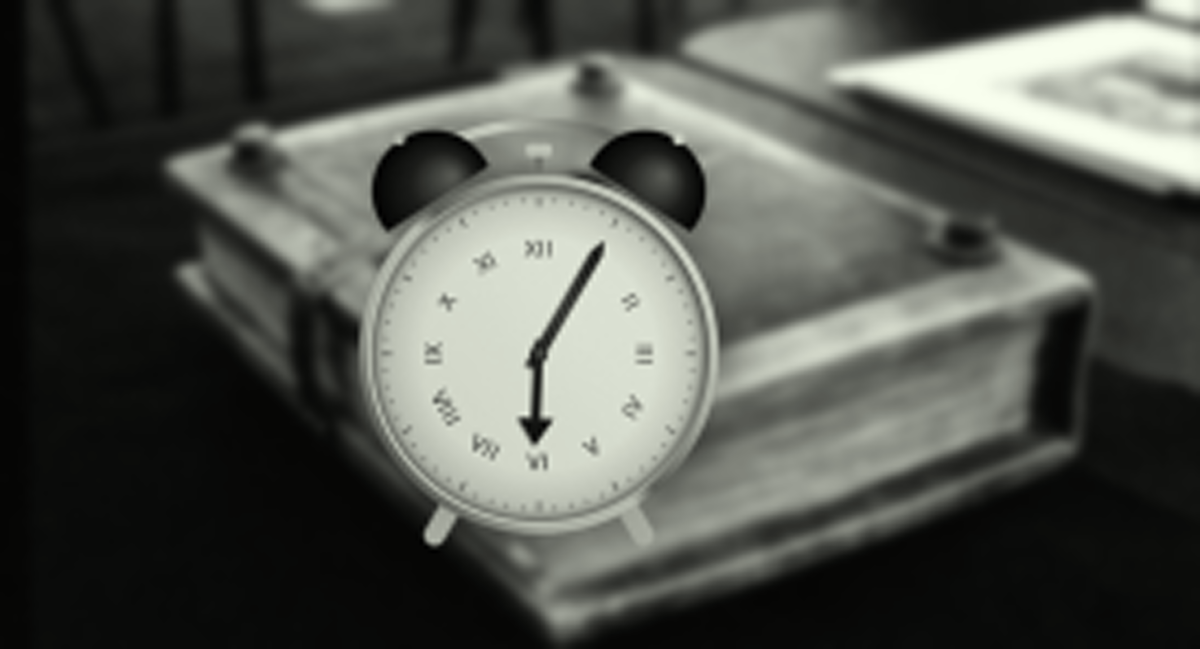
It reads 6.05
